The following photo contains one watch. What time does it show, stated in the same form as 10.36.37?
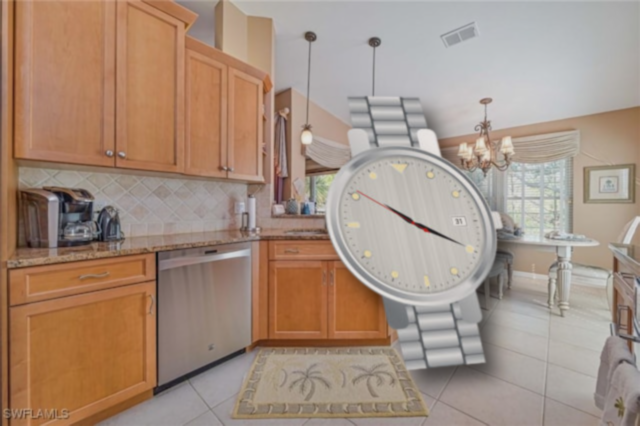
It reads 10.19.51
